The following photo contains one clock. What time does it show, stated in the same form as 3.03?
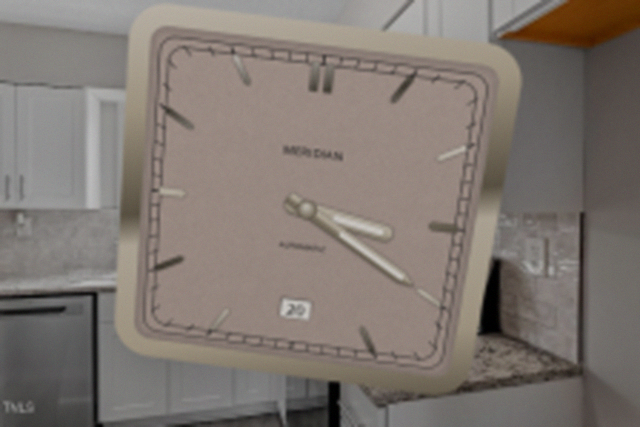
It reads 3.20
